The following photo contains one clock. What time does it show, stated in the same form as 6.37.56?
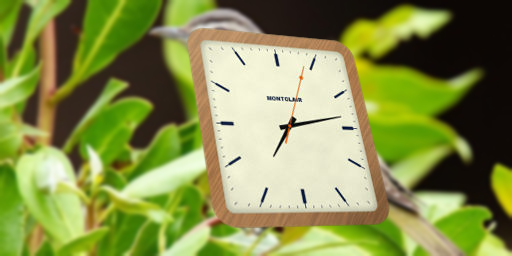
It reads 7.13.04
